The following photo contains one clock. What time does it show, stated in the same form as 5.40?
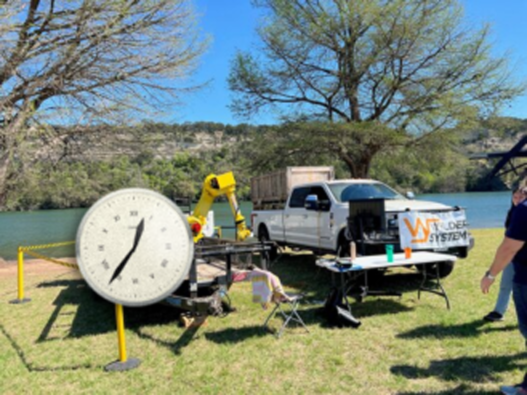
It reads 12.36
